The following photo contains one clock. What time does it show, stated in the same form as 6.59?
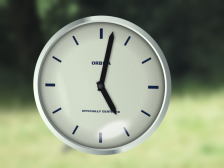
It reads 5.02
